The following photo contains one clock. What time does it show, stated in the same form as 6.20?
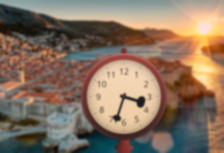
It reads 3.33
